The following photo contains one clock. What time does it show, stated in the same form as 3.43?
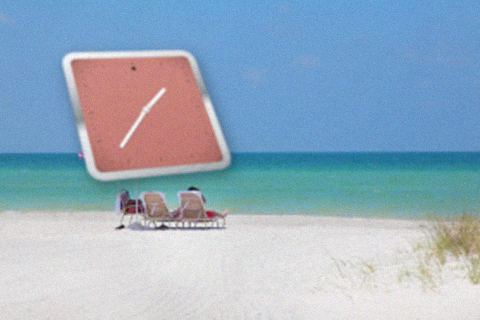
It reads 1.37
